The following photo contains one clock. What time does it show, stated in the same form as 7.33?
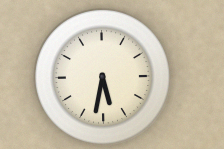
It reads 5.32
